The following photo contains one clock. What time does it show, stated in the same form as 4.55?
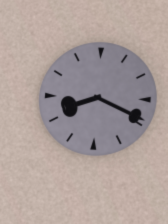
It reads 8.19
